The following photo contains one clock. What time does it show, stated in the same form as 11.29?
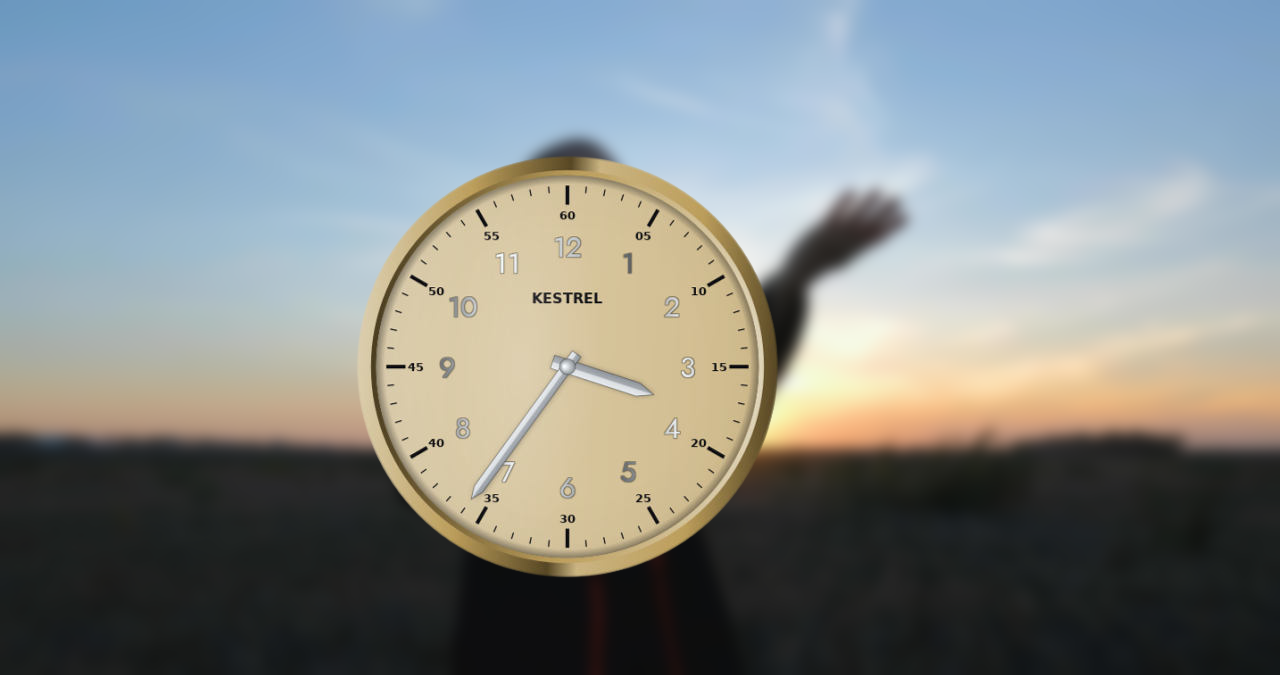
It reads 3.36
